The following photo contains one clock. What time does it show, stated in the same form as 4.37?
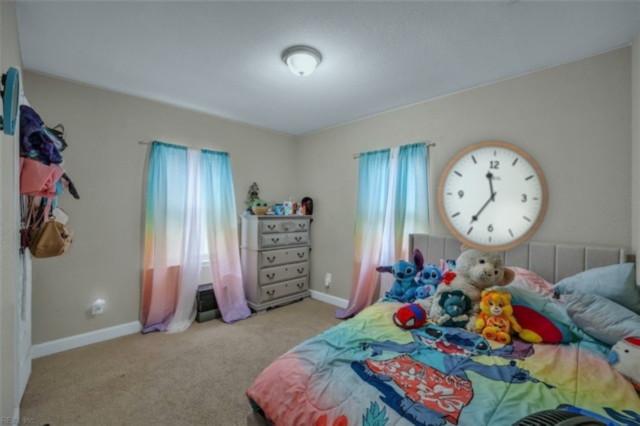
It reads 11.36
